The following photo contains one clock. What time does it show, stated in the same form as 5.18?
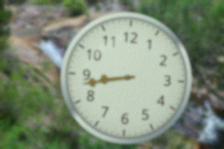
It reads 8.43
